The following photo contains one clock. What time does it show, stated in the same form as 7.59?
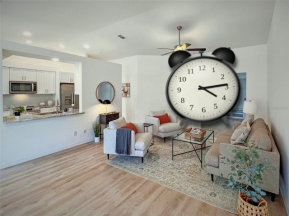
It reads 4.14
